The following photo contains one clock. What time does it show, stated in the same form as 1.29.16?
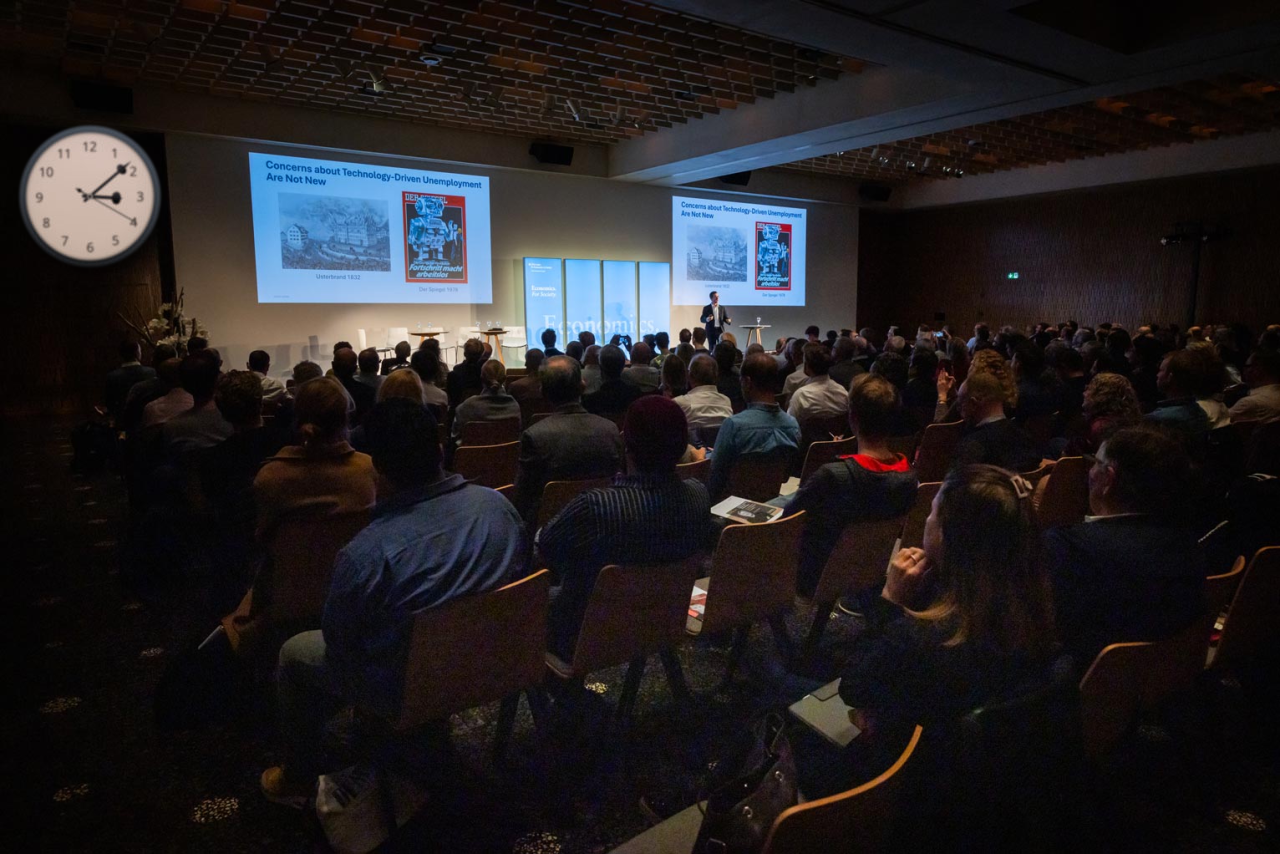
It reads 3.08.20
